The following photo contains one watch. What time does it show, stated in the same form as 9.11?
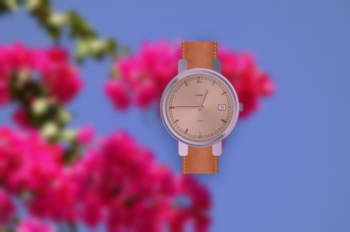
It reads 12.45
